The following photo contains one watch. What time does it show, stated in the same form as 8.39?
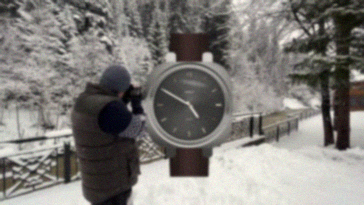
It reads 4.50
